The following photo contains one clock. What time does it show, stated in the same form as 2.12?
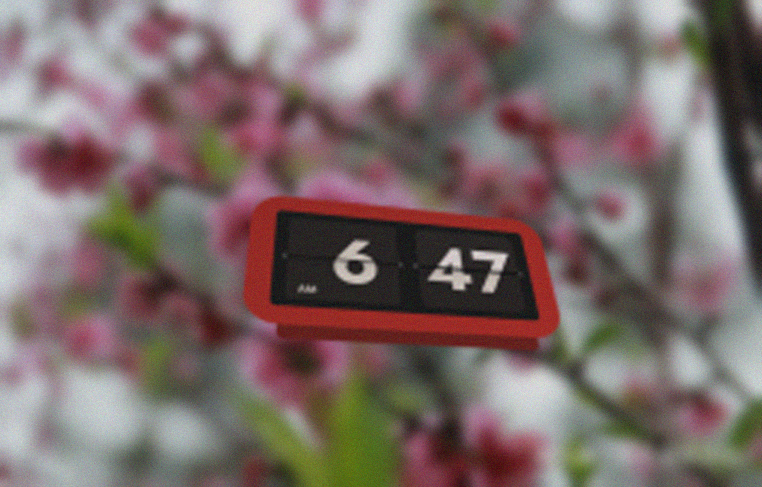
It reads 6.47
